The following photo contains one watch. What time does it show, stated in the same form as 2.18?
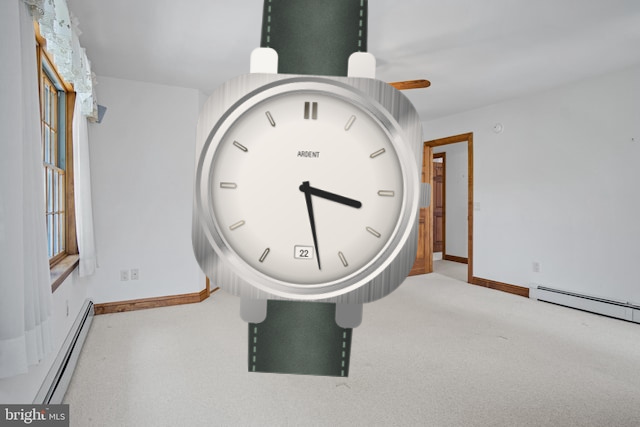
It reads 3.28
